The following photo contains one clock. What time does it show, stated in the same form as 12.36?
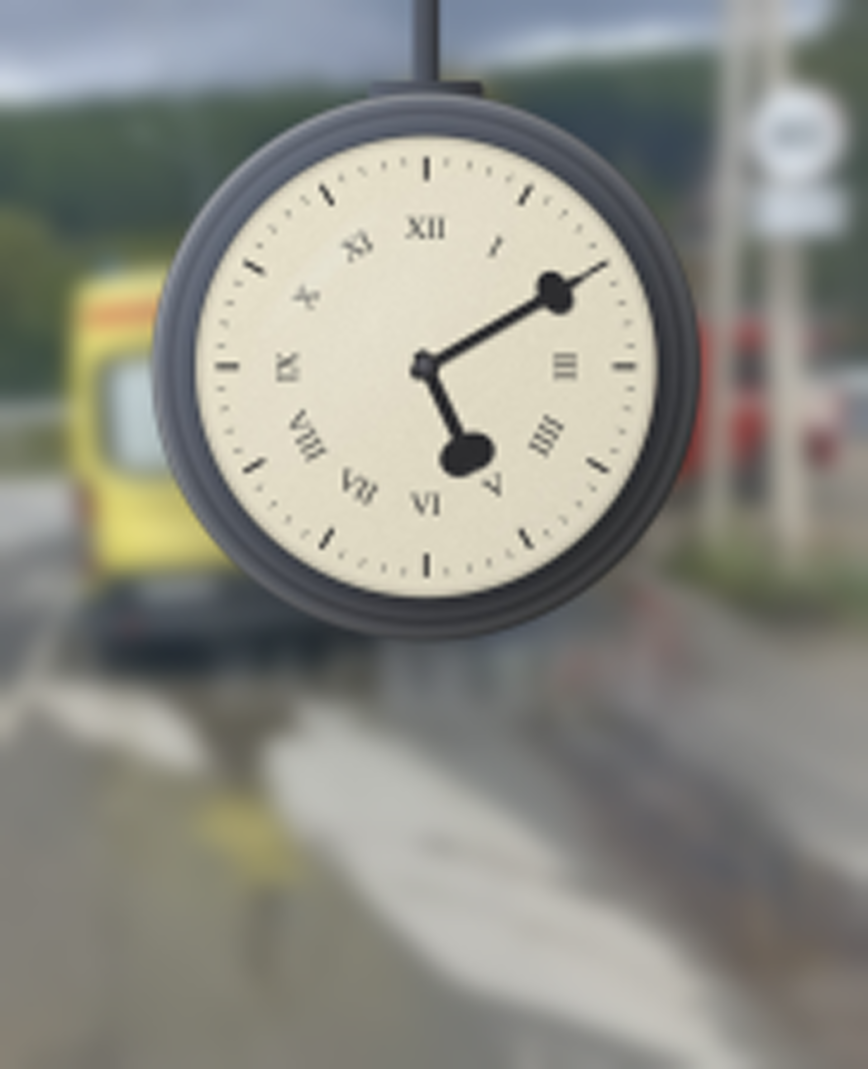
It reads 5.10
